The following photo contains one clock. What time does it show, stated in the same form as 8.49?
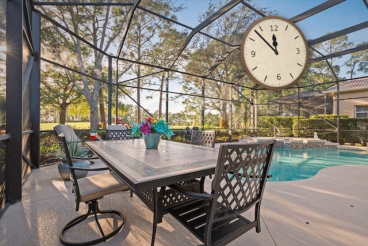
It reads 11.53
